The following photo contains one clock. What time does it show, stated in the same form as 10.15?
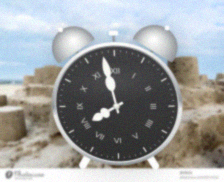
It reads 7.58
